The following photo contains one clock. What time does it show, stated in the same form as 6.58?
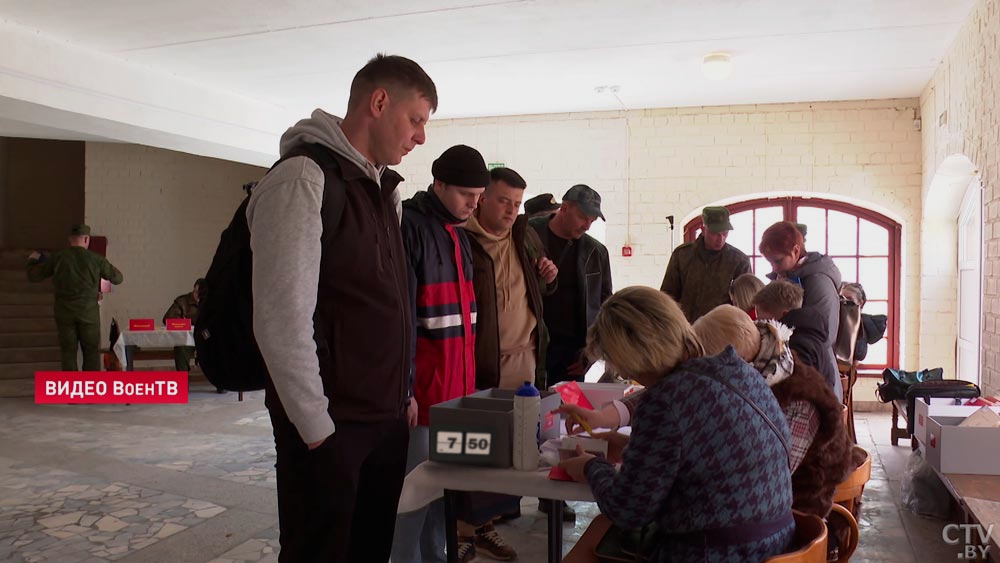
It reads 7.50
